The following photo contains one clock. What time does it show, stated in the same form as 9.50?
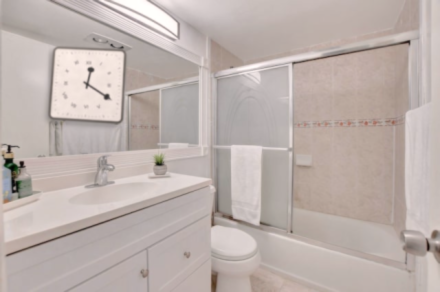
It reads 12.20
